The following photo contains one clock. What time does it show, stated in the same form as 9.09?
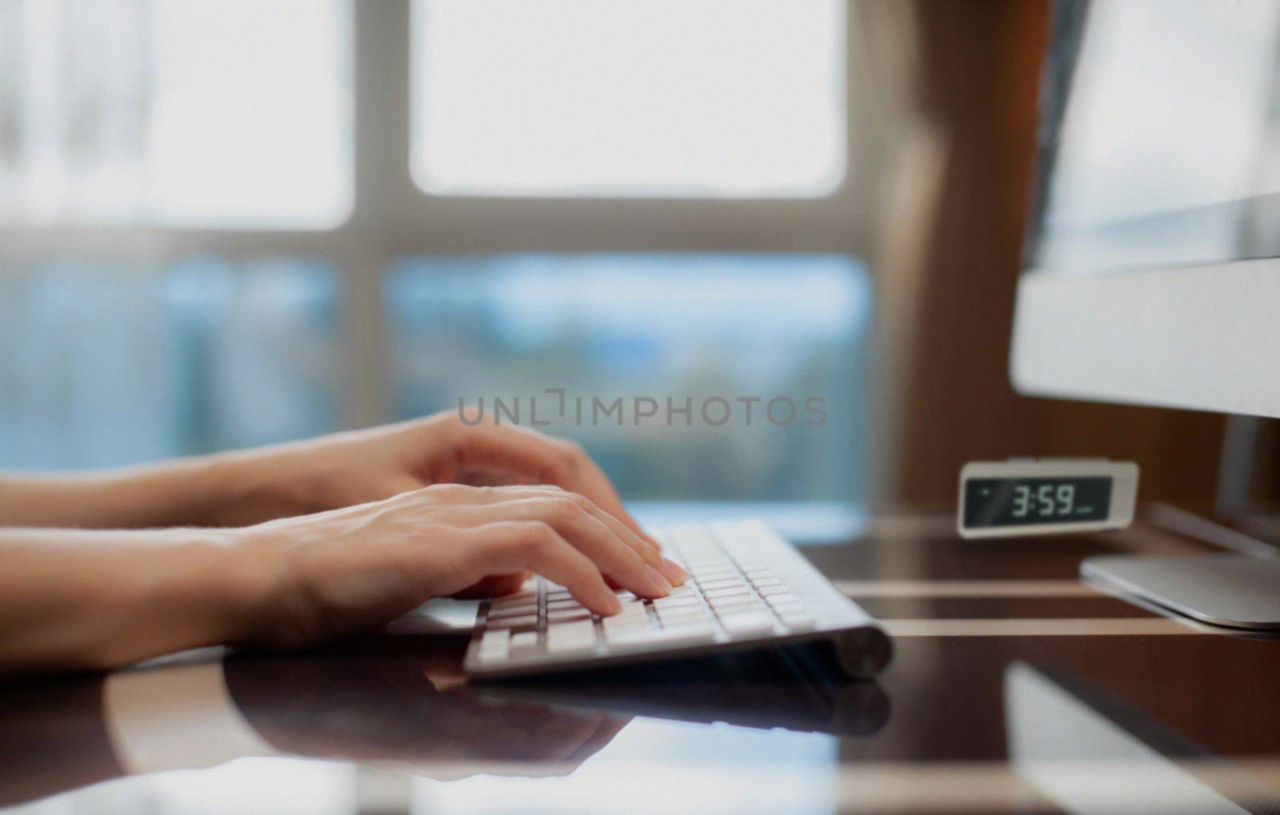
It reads 3.59
